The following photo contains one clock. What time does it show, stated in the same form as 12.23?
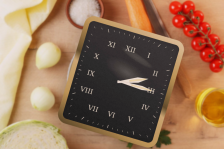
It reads 2.15
